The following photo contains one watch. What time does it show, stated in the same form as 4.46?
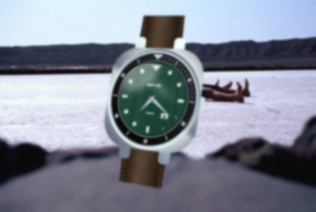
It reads 7.21
